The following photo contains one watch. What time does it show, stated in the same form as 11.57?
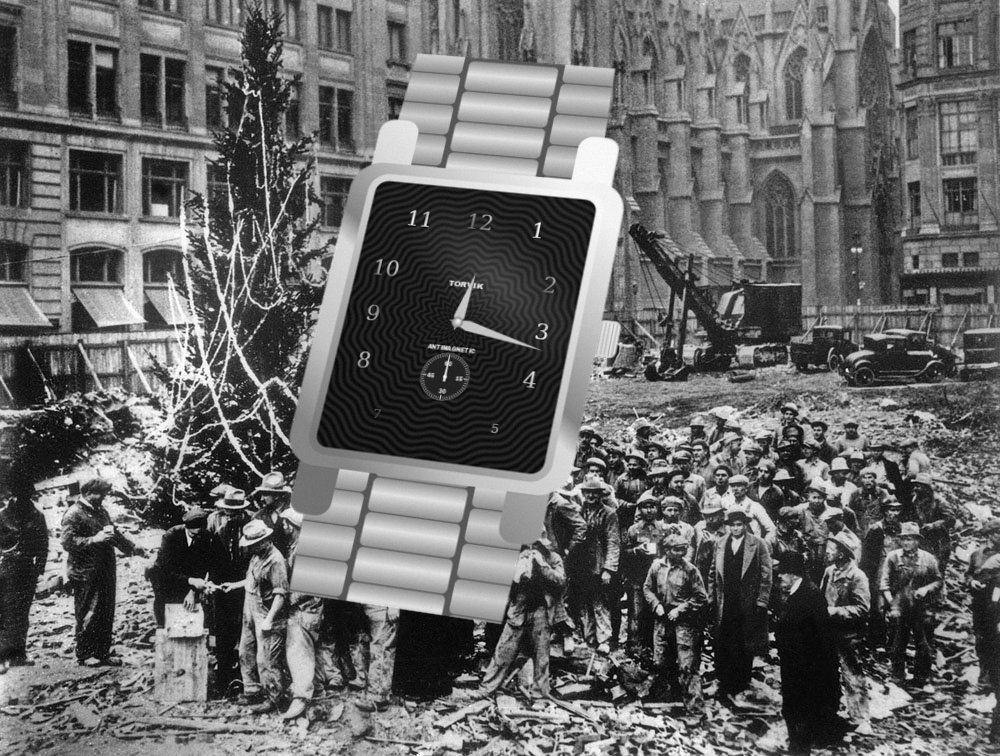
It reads 12.17
